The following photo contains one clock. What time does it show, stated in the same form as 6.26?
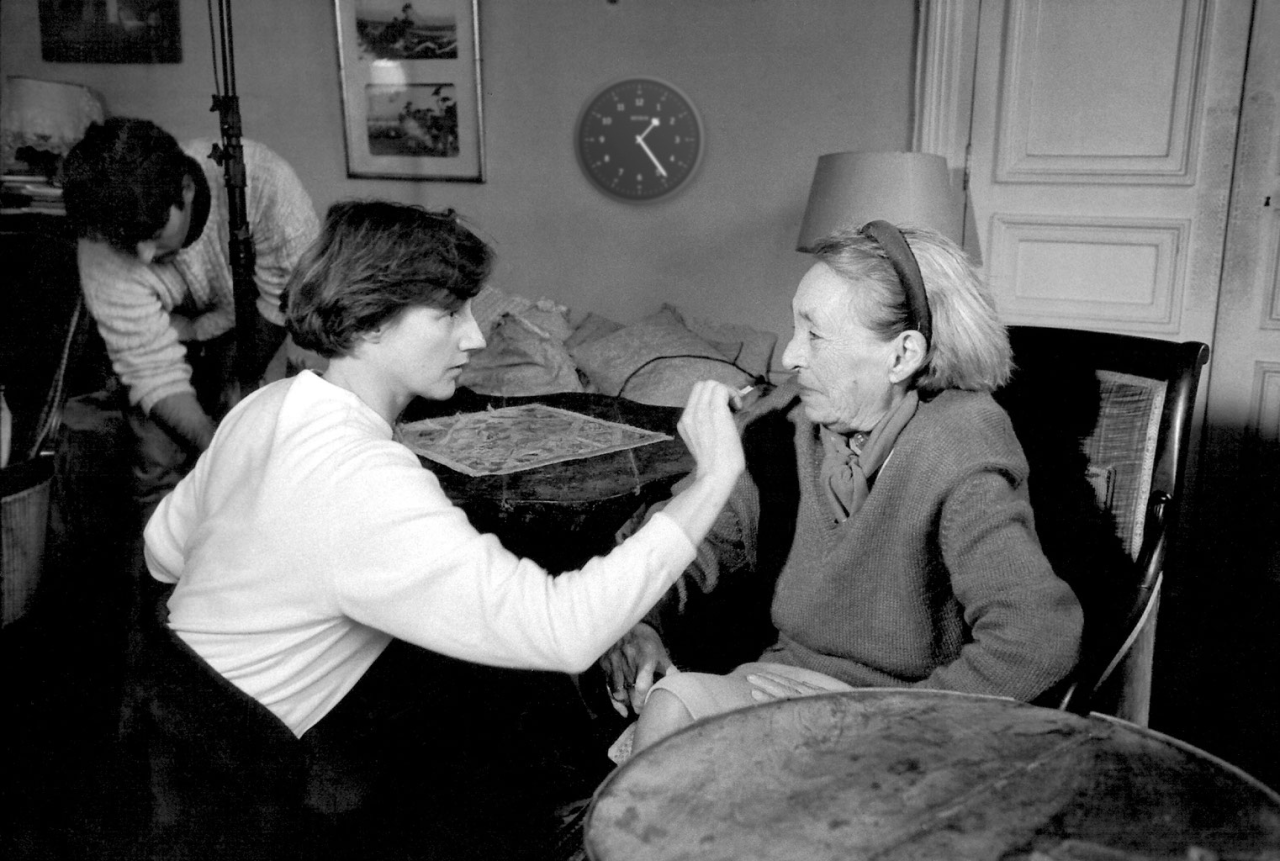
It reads 1.24
